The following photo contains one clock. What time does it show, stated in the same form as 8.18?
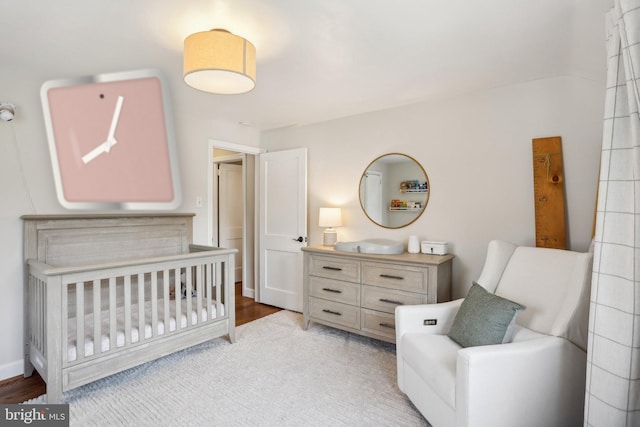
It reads 8.04
